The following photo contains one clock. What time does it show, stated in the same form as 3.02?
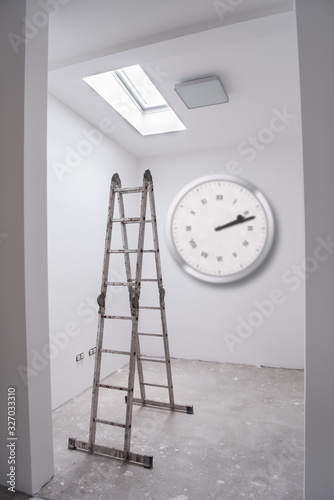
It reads 2.12
